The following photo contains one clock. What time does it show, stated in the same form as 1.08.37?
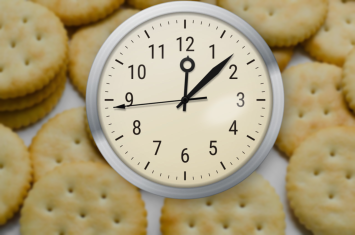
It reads 12.07.44
